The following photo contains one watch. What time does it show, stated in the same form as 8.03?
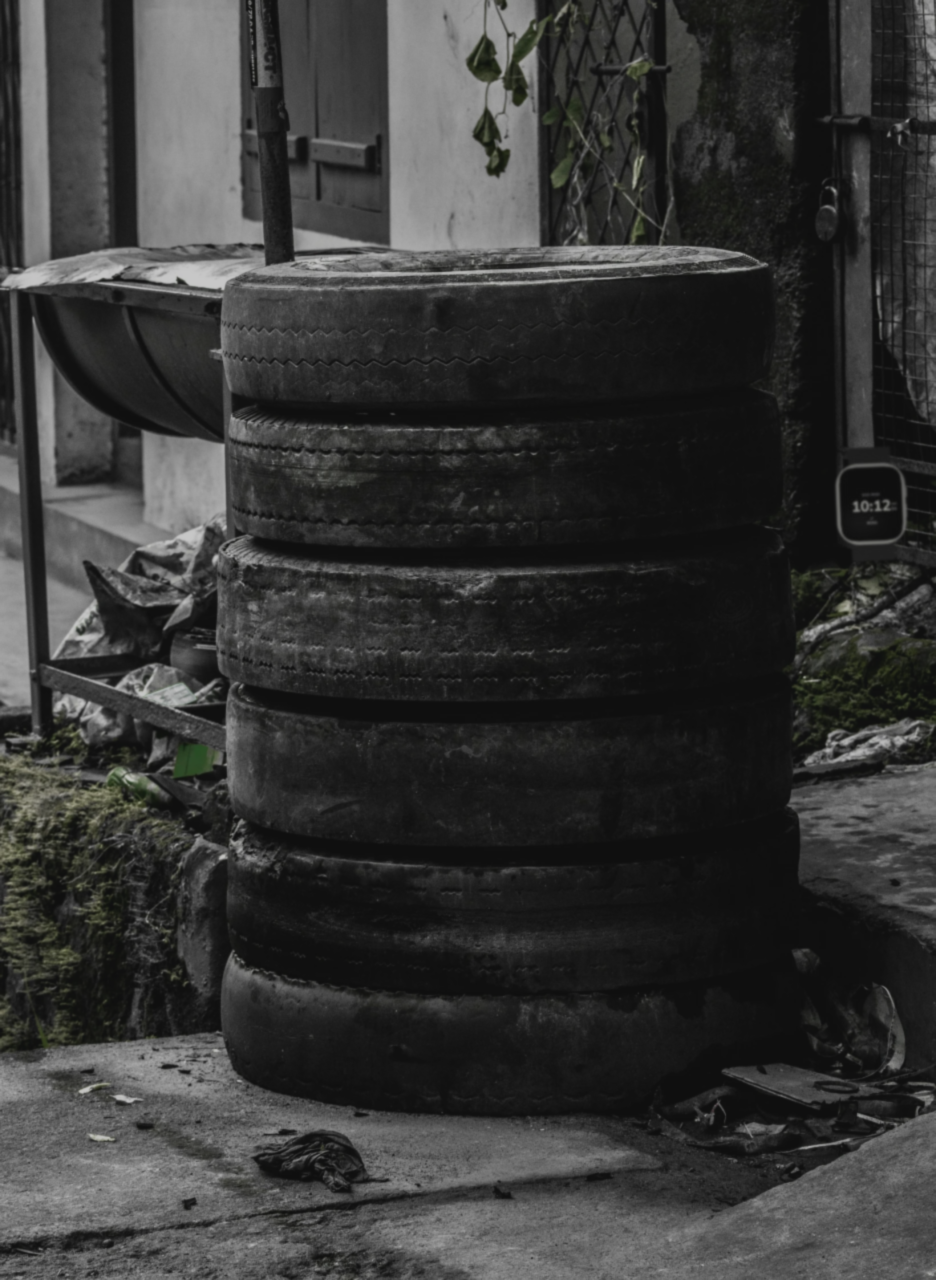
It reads 10.12
